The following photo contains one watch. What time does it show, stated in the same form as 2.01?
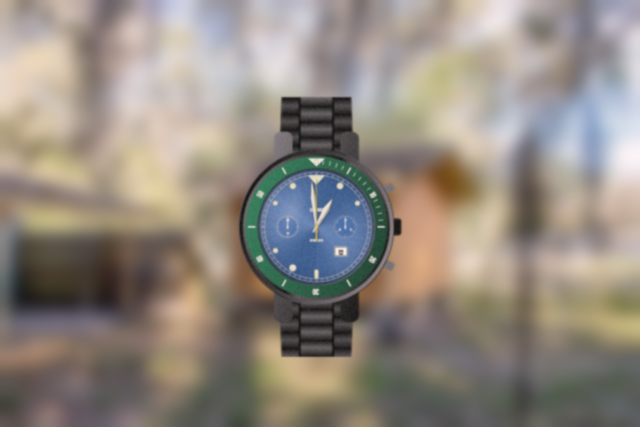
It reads 12.59
